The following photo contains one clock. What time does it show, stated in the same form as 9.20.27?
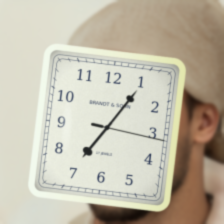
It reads 7.05.16
